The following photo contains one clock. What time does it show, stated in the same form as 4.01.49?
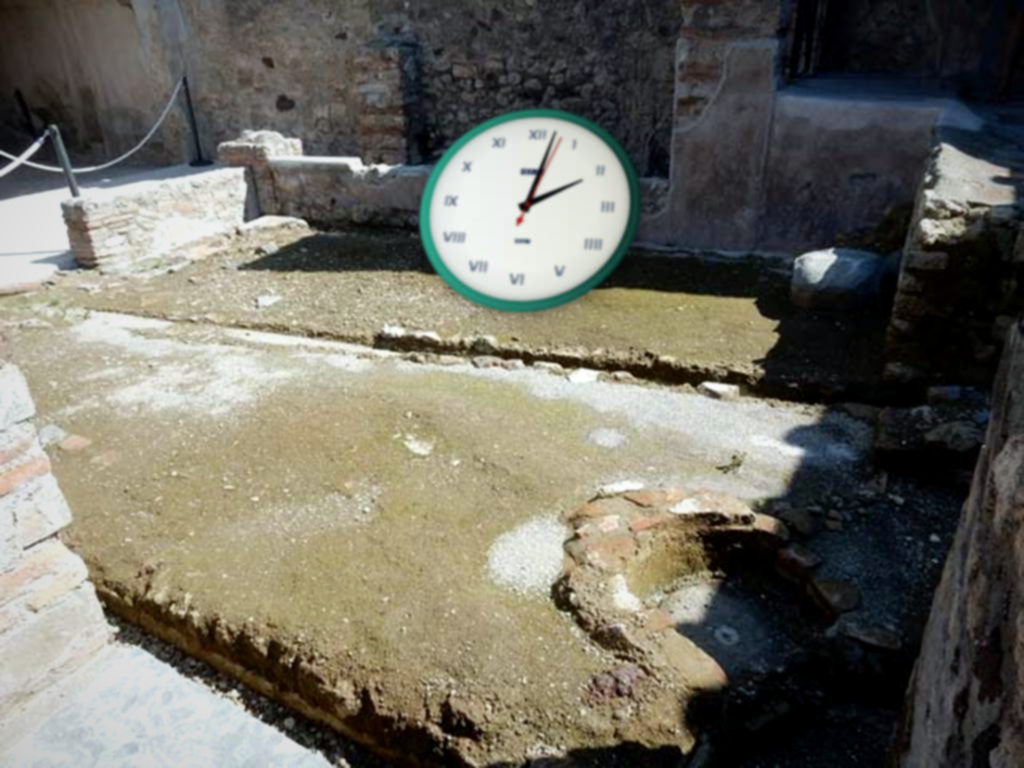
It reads 2.02.03
